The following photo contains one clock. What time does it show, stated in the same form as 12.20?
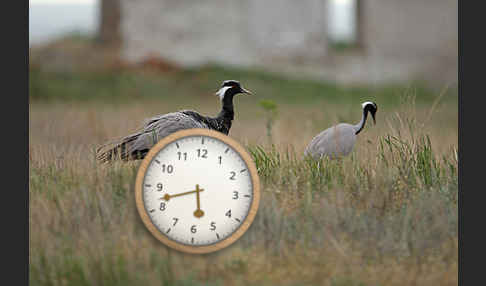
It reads 5.42
